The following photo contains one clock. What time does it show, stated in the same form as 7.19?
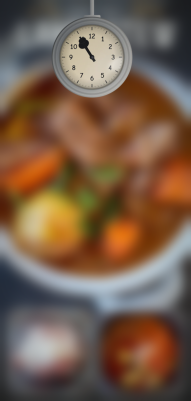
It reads 10.55
